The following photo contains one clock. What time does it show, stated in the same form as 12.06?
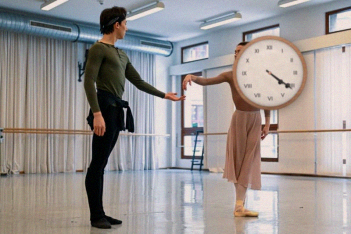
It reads 4.21
